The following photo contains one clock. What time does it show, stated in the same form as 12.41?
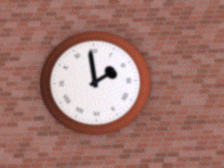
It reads 1.59
